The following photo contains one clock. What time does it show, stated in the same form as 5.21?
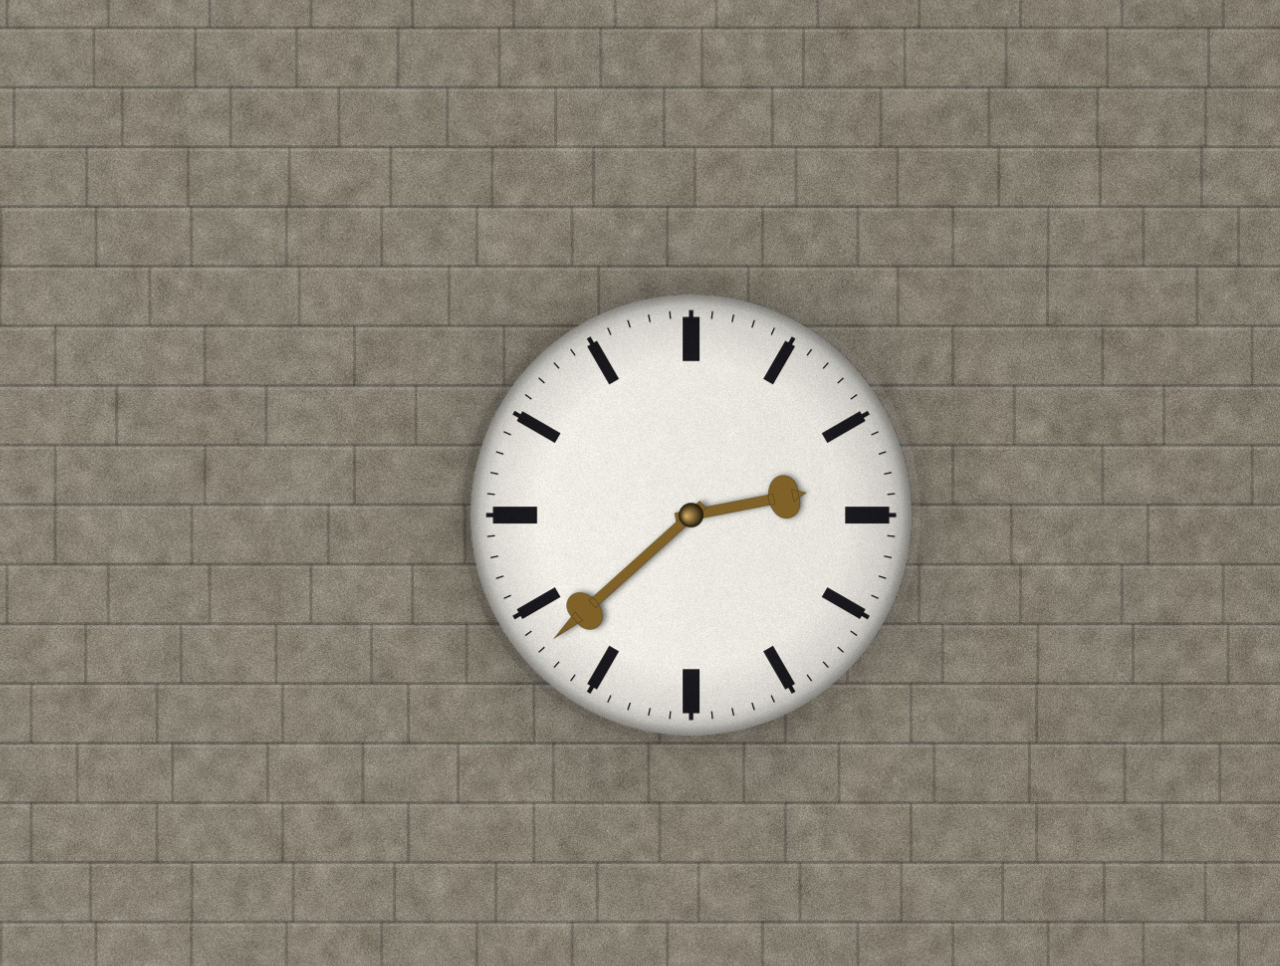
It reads 2.38
